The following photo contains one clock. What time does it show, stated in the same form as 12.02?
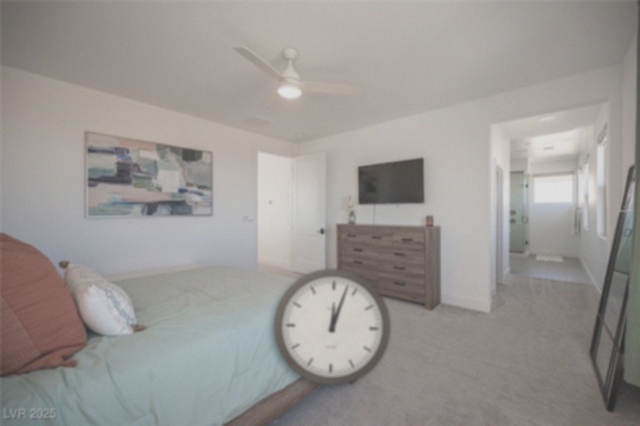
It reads 12.03
